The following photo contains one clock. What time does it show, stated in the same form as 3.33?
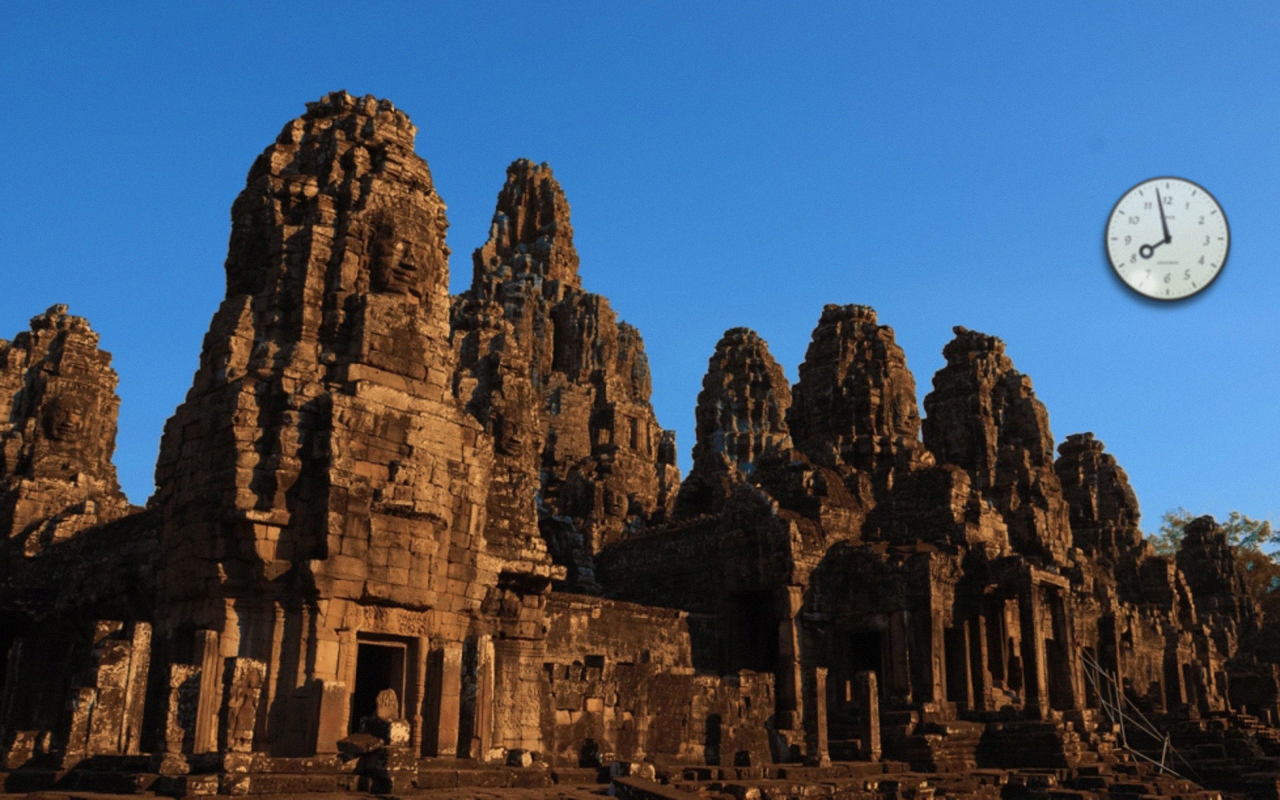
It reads 7.58
